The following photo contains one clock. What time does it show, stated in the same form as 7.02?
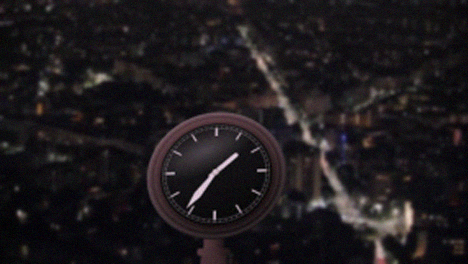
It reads 1.36
